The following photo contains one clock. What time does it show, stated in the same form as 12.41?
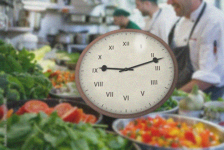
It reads 9.12
